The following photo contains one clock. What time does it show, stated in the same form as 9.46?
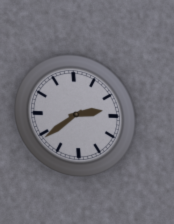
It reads 2.39
